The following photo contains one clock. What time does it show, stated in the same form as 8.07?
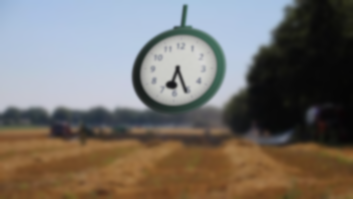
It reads 6.26
